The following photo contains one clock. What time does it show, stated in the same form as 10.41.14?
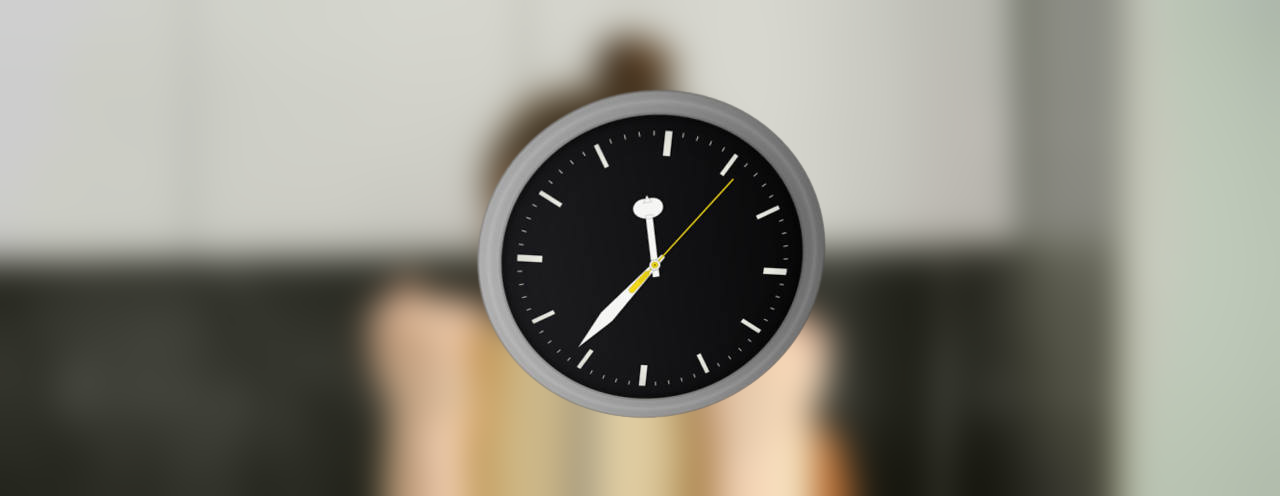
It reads 11.36.06
